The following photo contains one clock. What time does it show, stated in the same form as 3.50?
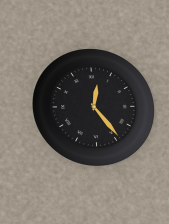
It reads 12.24
